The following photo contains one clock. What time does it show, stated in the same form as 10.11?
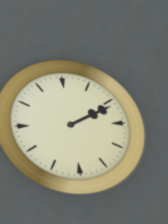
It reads 2.11
